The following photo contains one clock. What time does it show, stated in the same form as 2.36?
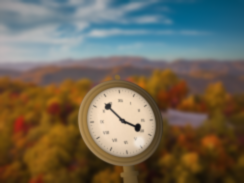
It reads 3.53
